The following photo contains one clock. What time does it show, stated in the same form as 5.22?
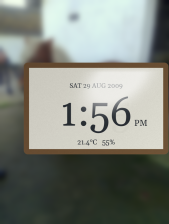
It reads 1.56
